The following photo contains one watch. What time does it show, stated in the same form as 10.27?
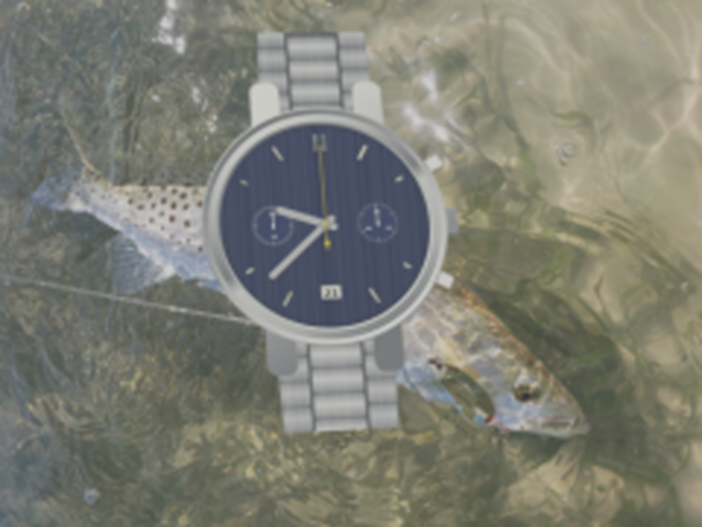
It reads 9.38
